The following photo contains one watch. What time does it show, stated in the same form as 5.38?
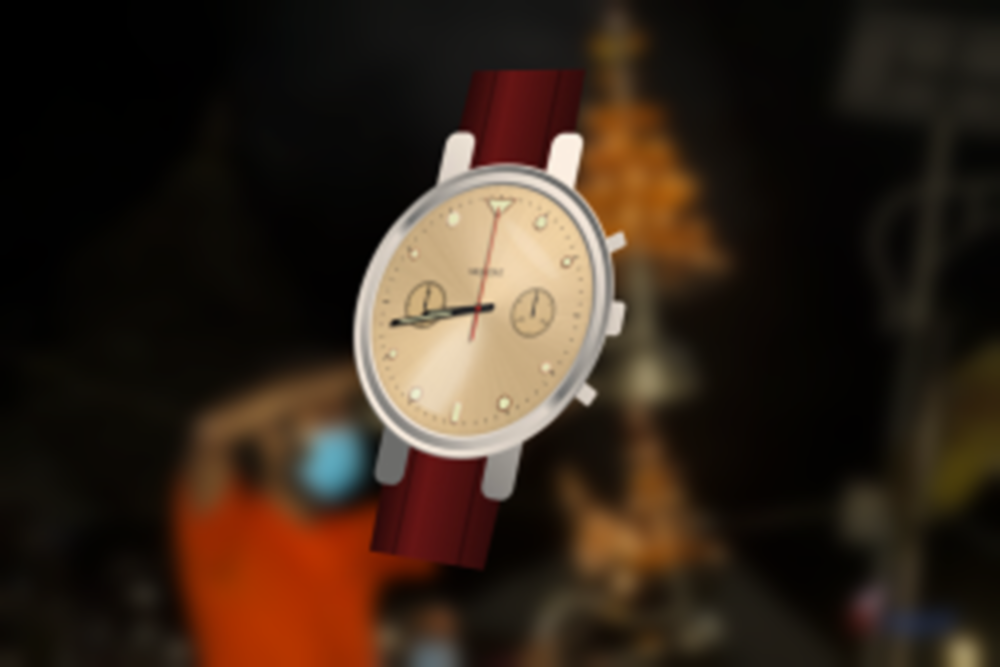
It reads 8.43
